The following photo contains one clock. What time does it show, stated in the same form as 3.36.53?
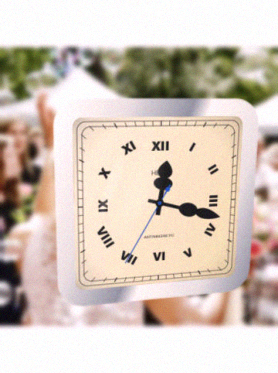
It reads 12.17.35
